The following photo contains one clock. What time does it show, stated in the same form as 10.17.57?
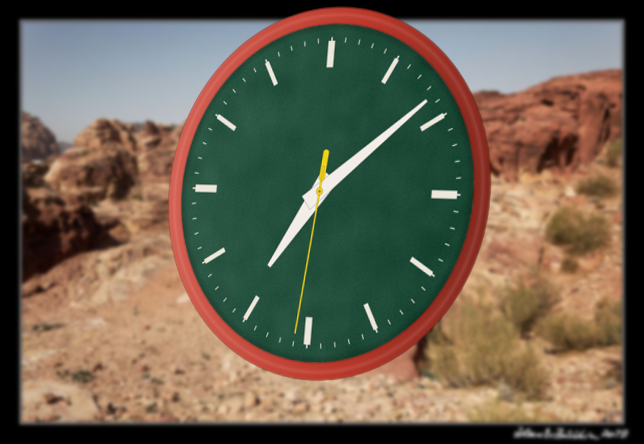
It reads 7.08.31
